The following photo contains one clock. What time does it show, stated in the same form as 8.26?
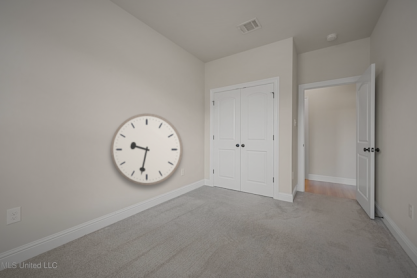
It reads 9.32
